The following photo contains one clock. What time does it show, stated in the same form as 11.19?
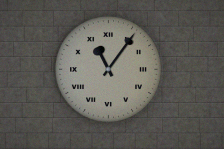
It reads 11.06
